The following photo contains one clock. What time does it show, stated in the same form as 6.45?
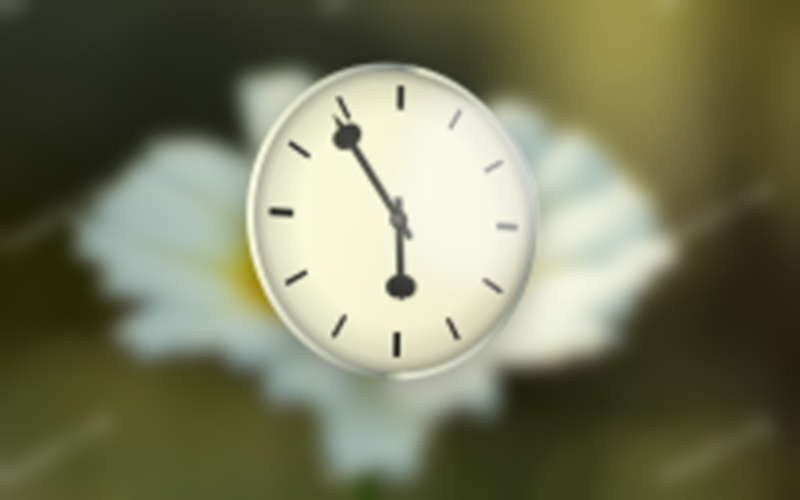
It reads 5.54
